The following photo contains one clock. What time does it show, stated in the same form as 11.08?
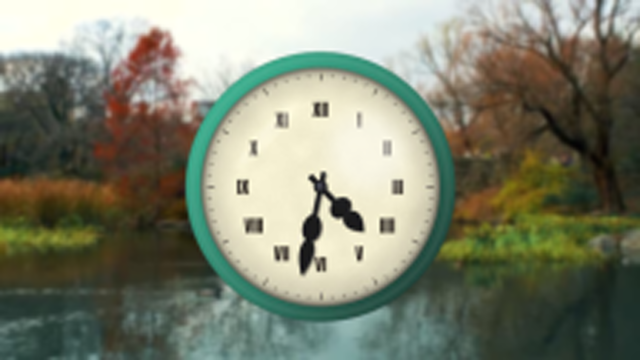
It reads 4.32
